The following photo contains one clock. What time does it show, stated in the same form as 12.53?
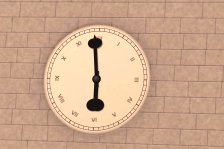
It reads 5.59
